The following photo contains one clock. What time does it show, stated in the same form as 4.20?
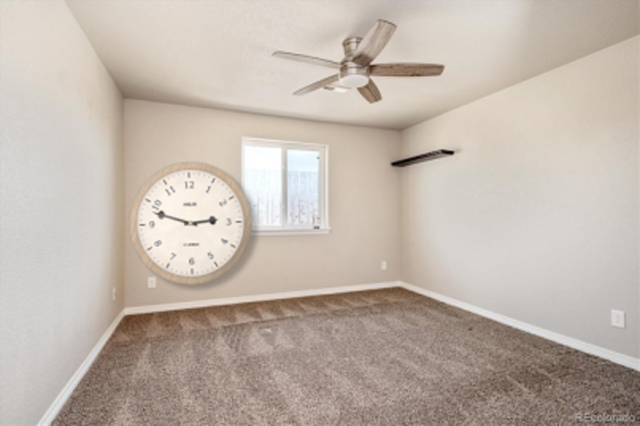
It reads 2.48
